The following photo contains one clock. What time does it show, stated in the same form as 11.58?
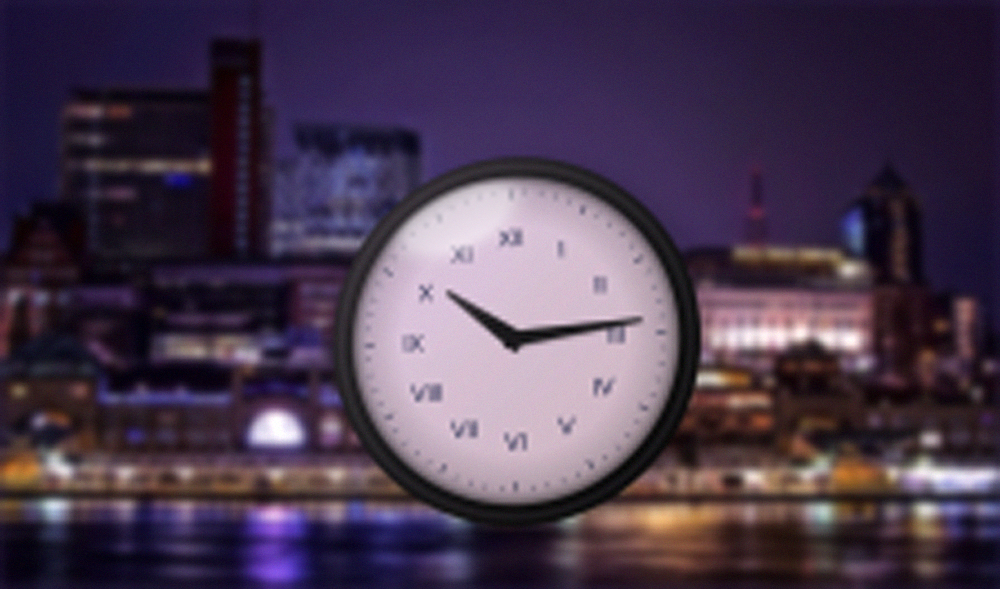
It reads 10.14
